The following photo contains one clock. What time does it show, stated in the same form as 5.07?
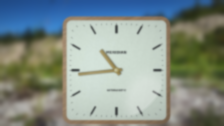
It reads 10.44
